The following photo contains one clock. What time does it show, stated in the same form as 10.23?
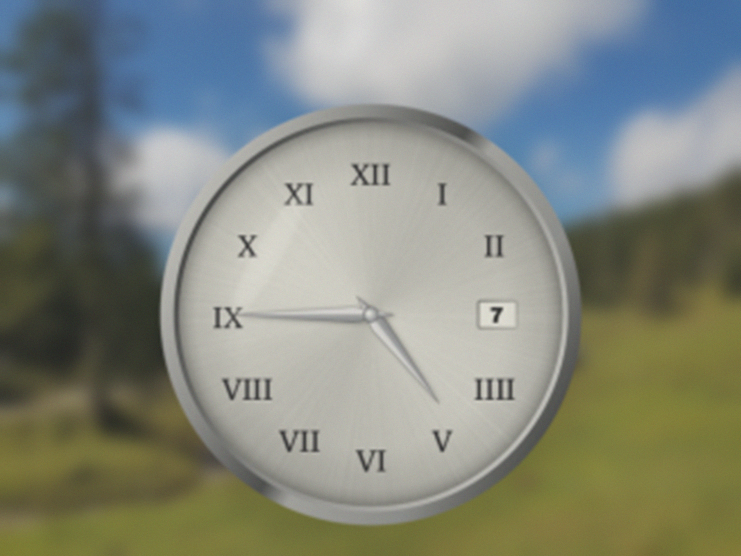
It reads 4.45
